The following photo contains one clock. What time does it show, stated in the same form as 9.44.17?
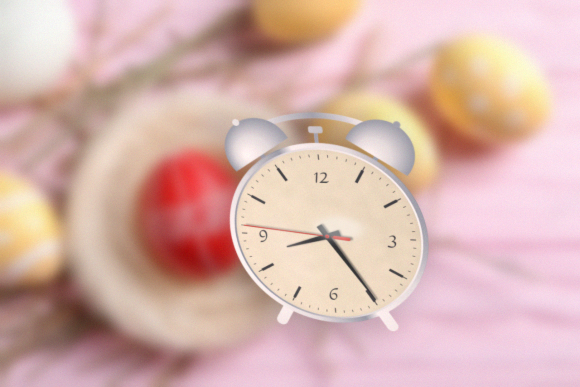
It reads 8.24.46
